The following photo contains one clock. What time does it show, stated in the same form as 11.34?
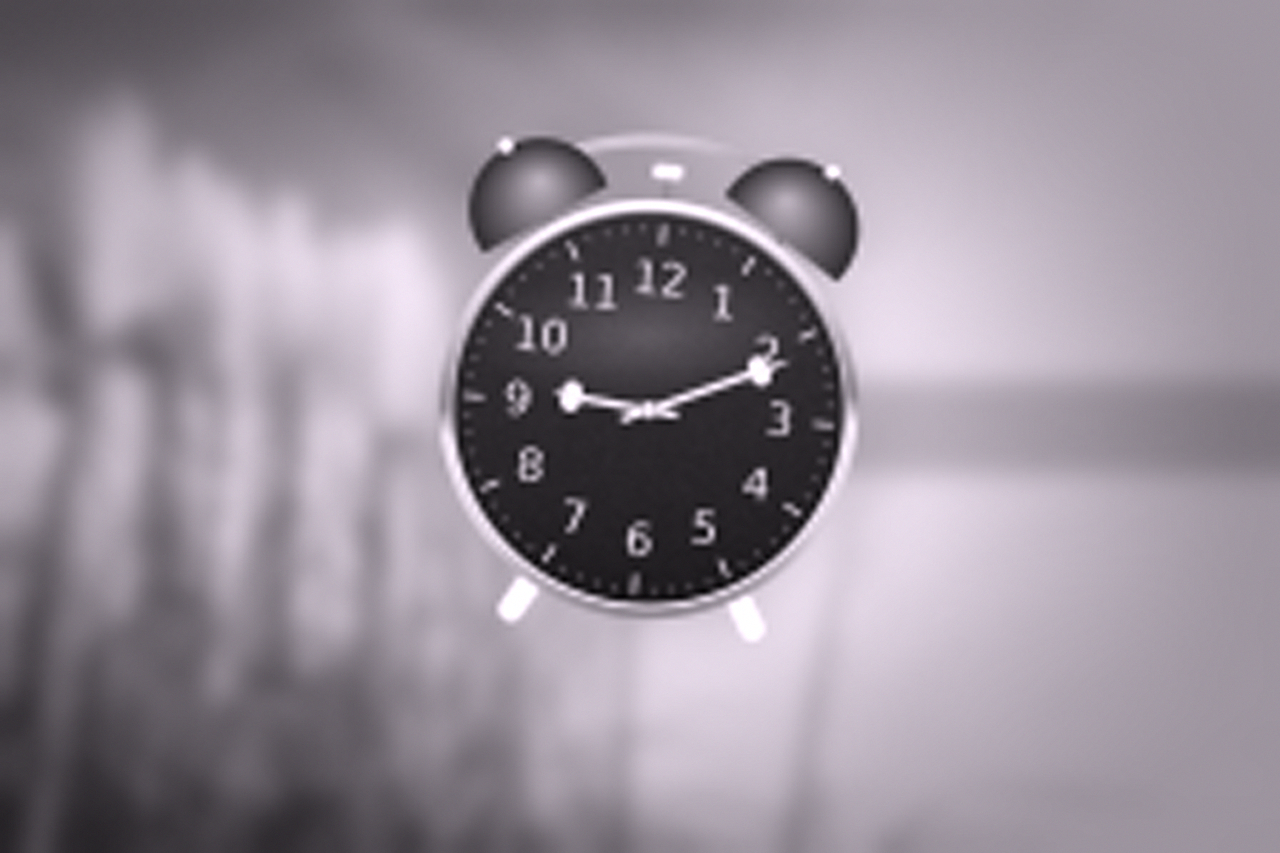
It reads 9.11
